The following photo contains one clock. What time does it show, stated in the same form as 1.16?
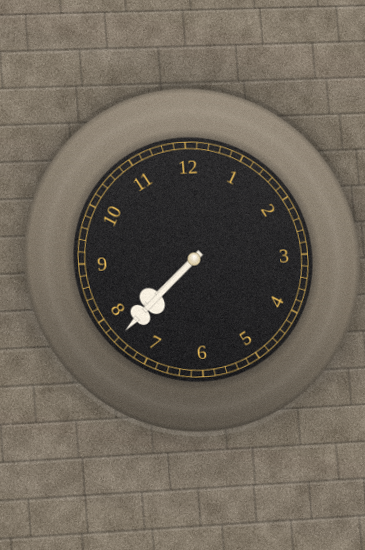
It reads 7.38
